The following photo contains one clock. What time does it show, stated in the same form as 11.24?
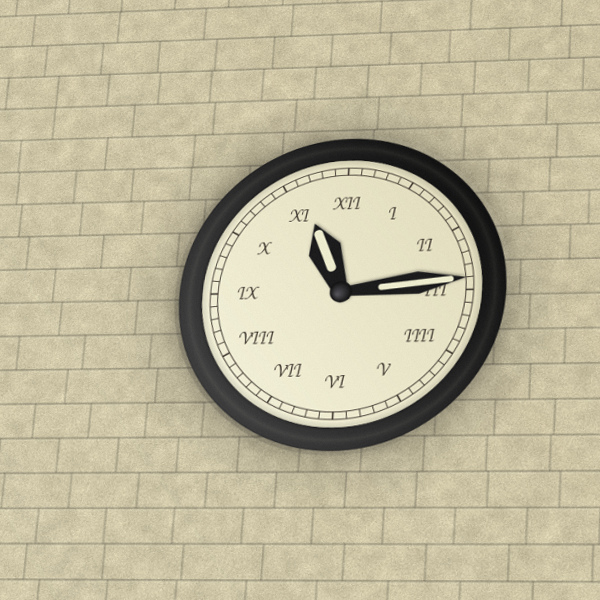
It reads 11.14
